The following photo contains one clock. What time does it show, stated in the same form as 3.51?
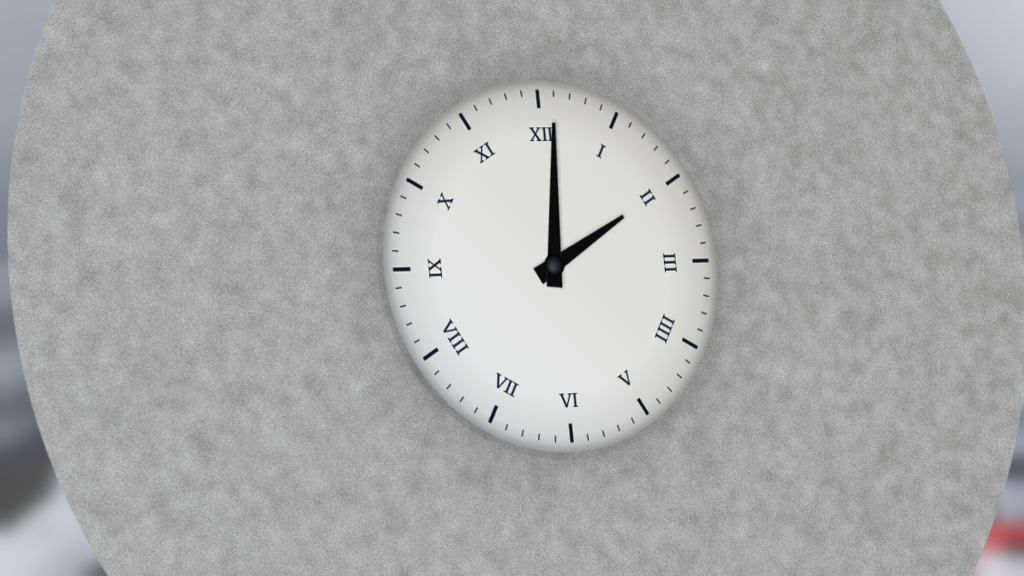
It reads 2.01
